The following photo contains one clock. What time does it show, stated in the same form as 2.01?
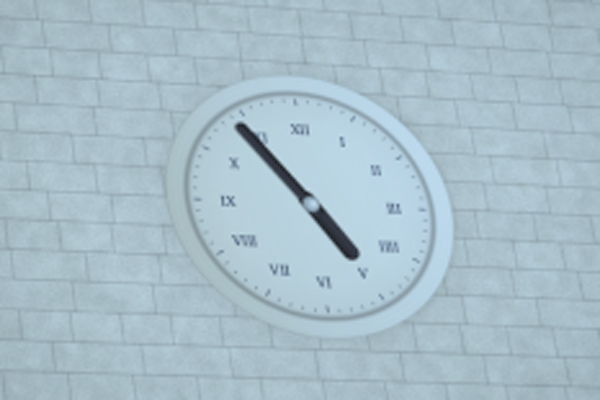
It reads 4.54
